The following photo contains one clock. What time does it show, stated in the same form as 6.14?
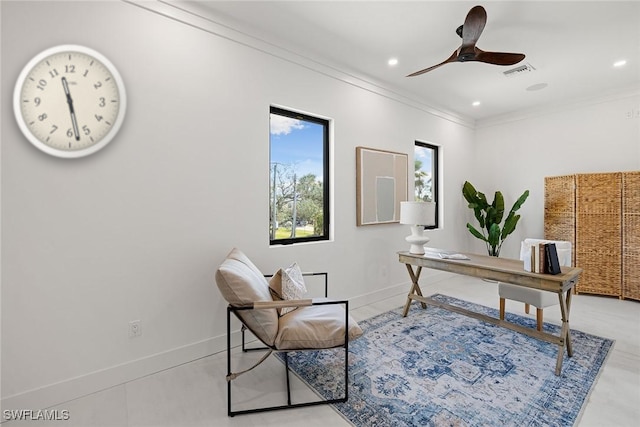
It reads 11.28
